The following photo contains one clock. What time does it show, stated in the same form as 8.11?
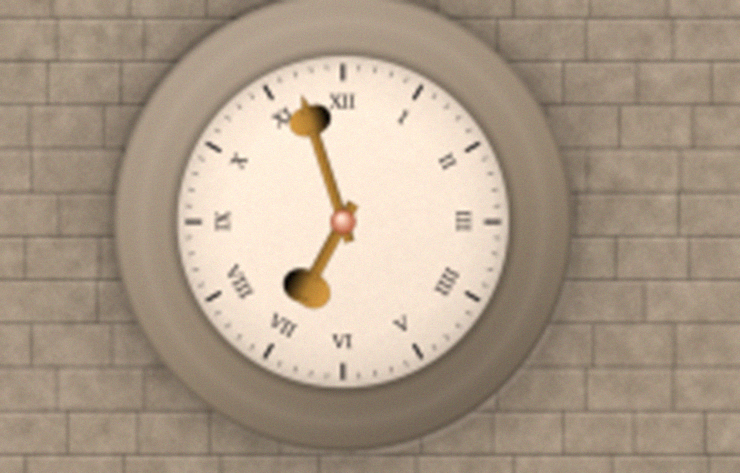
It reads 6.57
